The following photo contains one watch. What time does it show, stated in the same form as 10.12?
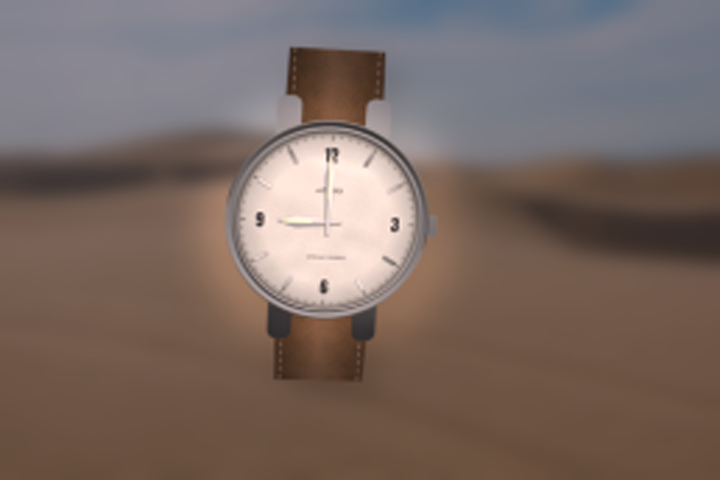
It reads 9.00
